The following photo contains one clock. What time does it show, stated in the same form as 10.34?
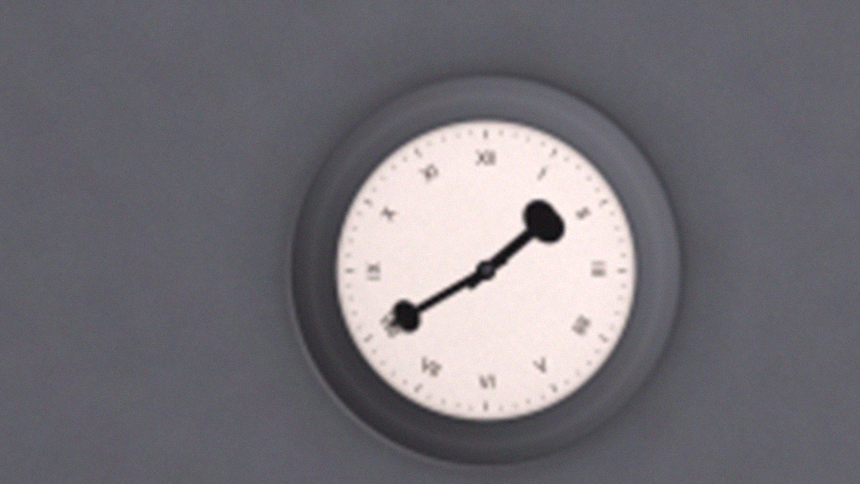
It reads 1.40
